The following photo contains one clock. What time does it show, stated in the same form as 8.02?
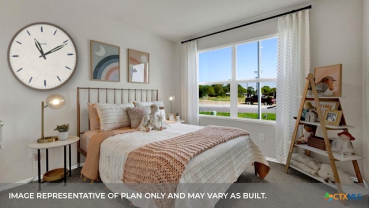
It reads 11.11
